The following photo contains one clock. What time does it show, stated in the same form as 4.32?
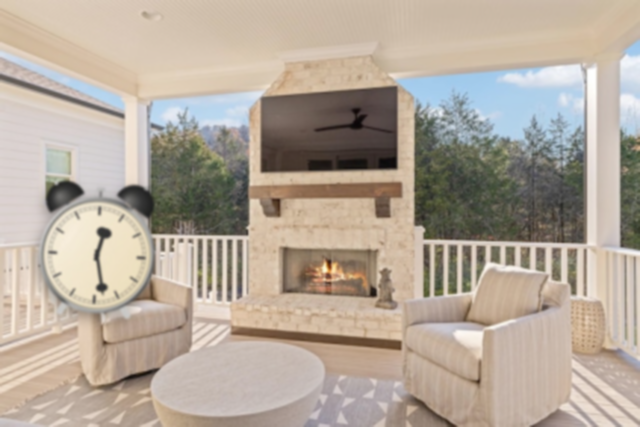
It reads 12.28
